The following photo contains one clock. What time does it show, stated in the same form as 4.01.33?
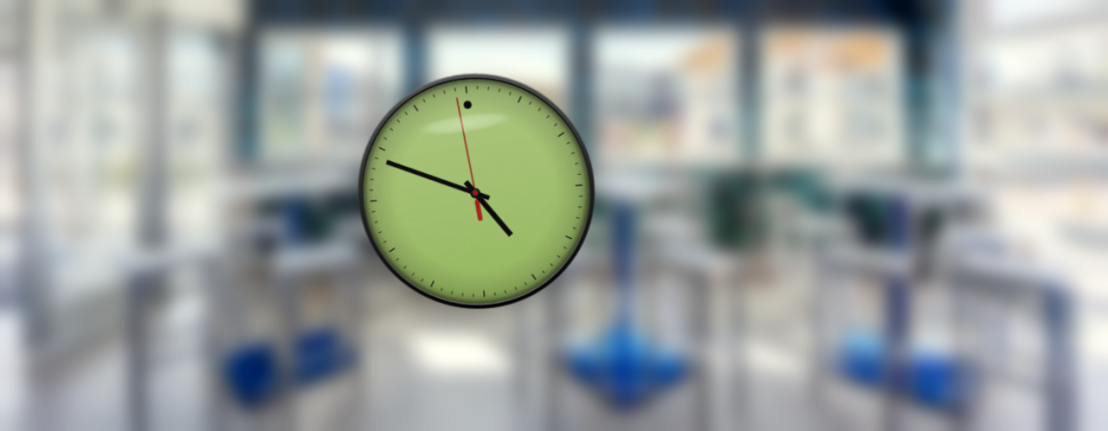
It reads 4.48.59
